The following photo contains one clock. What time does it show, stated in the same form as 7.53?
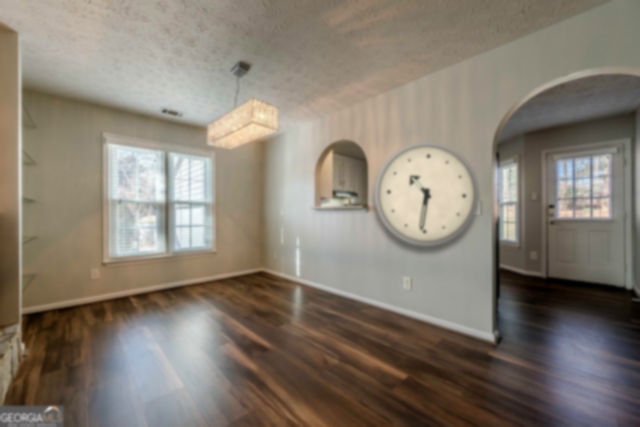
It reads 10.31
